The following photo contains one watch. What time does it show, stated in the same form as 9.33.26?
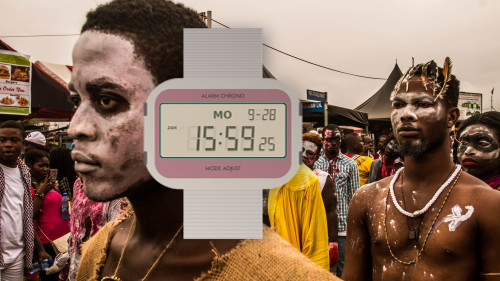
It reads 15.59.25
